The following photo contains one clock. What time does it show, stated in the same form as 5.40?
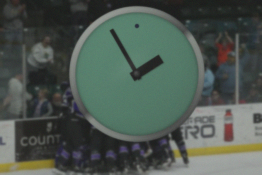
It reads 1.55
